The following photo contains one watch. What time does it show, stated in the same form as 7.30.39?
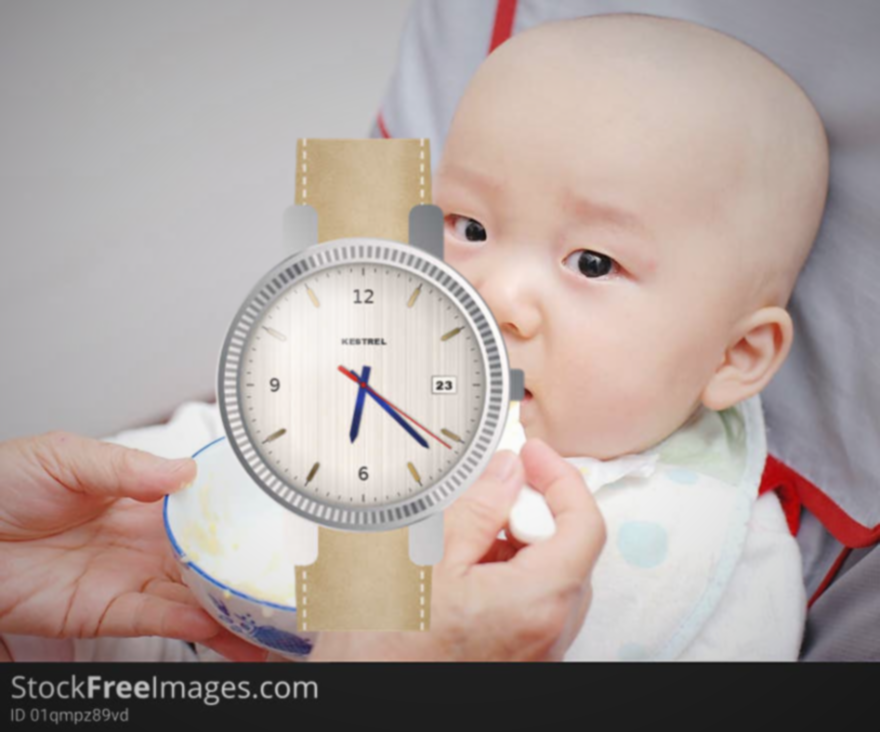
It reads 6.22.21
